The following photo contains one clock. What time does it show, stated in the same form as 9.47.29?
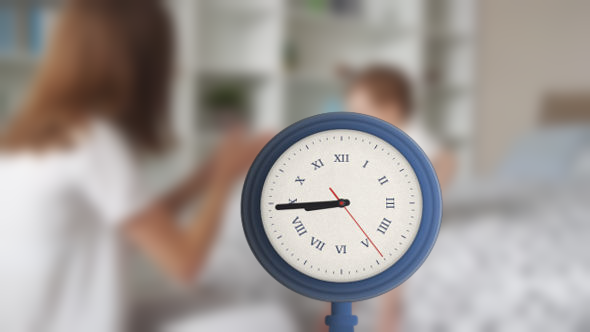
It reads 8.44.24
